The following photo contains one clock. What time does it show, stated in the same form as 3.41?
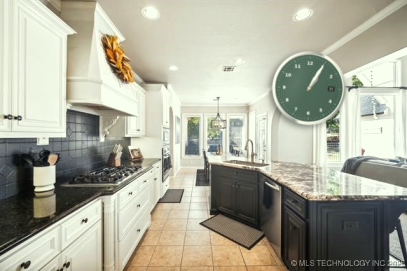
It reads 1.05
